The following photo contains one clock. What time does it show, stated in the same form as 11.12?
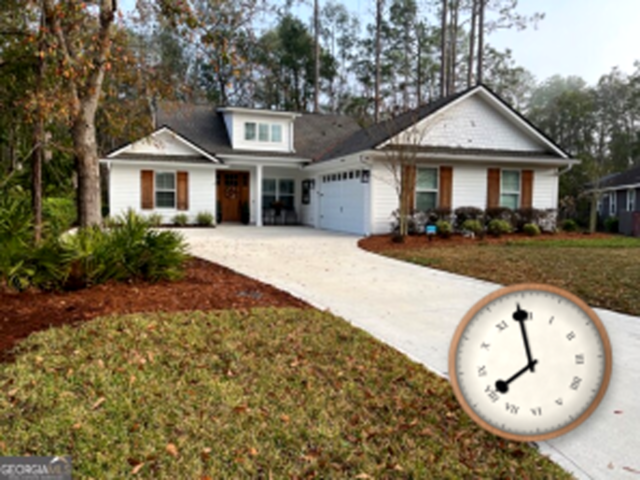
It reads 7.59
